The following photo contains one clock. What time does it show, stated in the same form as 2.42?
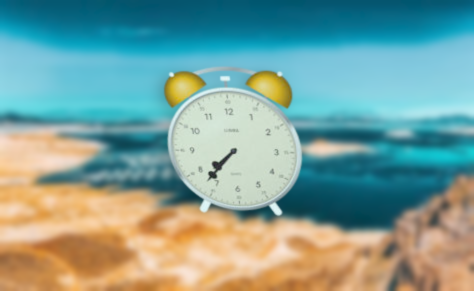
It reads 7.37
